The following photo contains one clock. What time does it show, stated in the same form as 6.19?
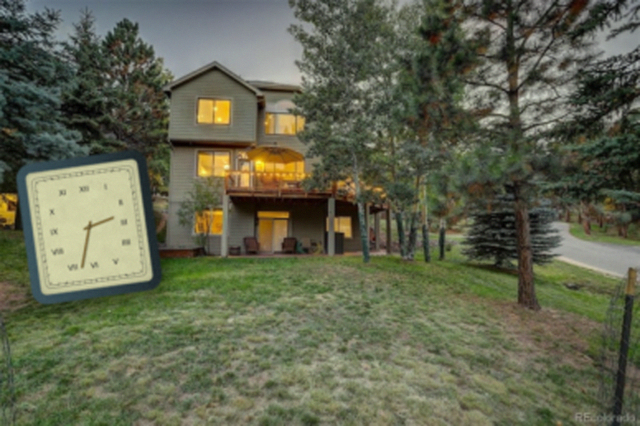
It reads 2.33
